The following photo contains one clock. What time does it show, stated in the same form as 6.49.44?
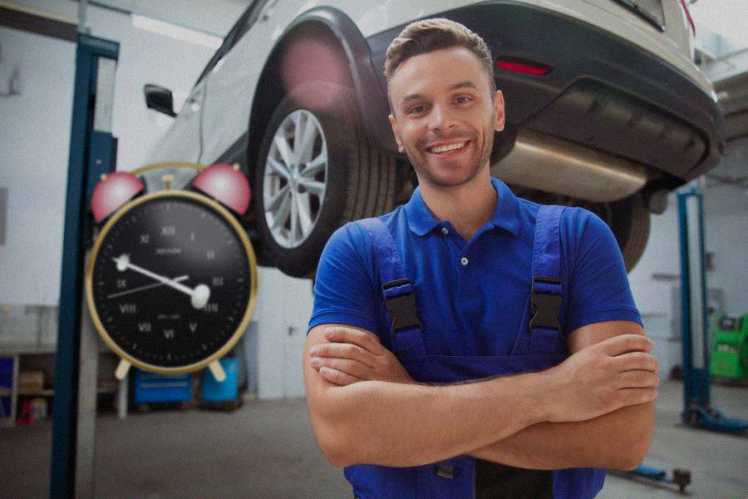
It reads 3.48.43
